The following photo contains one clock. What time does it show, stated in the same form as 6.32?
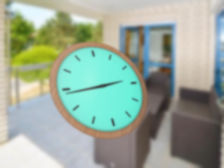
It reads 2.44
